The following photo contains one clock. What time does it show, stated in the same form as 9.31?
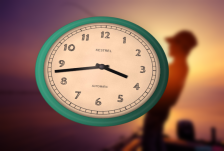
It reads 3.43
